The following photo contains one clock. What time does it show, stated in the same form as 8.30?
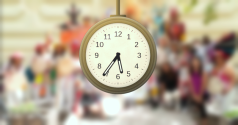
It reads 5.36
